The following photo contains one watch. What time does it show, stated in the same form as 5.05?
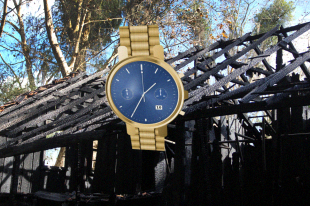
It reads 1.35
